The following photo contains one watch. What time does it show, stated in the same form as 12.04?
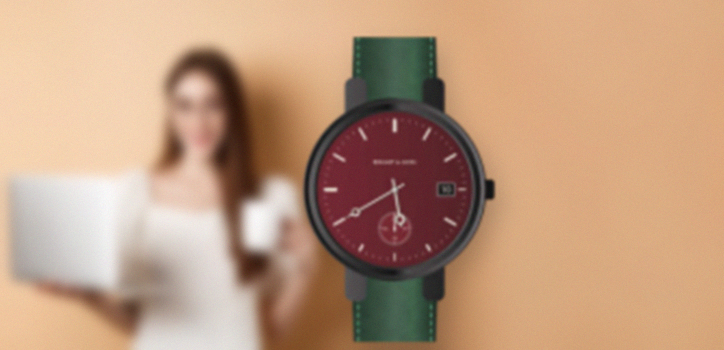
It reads 5.40
